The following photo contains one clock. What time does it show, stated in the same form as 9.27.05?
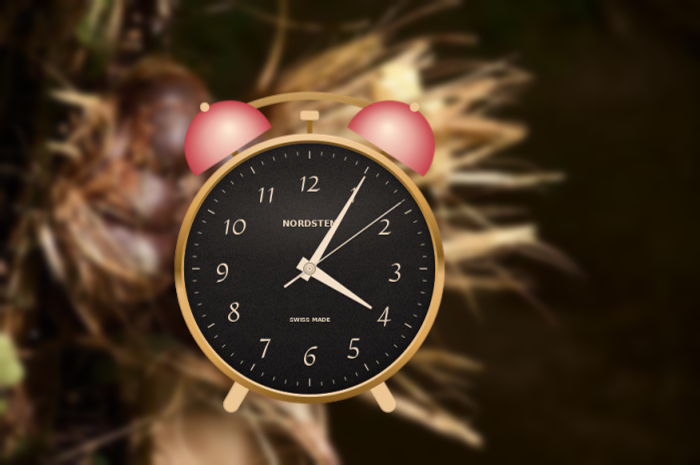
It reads 4.05.09
